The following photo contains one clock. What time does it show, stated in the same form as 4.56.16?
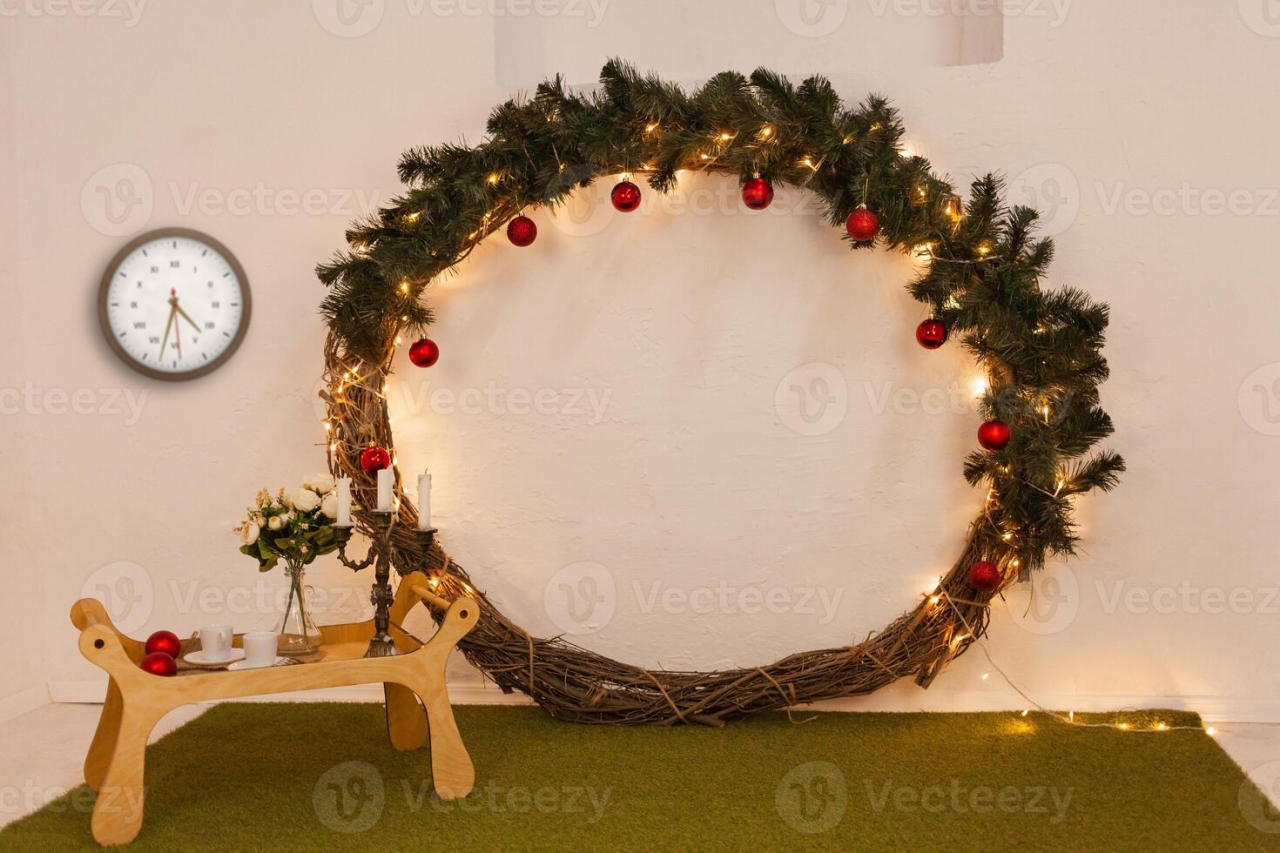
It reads 4.32.29
